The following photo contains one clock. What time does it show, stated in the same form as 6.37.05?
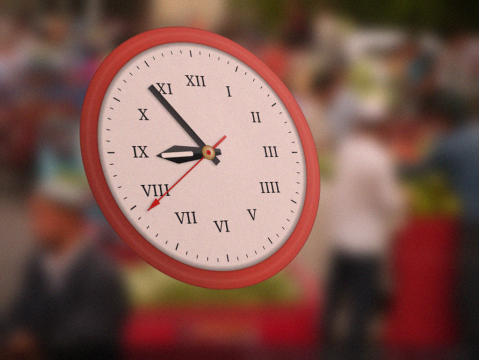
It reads 8.53.39
